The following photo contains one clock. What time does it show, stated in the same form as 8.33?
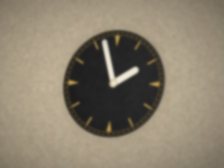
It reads 1.57
